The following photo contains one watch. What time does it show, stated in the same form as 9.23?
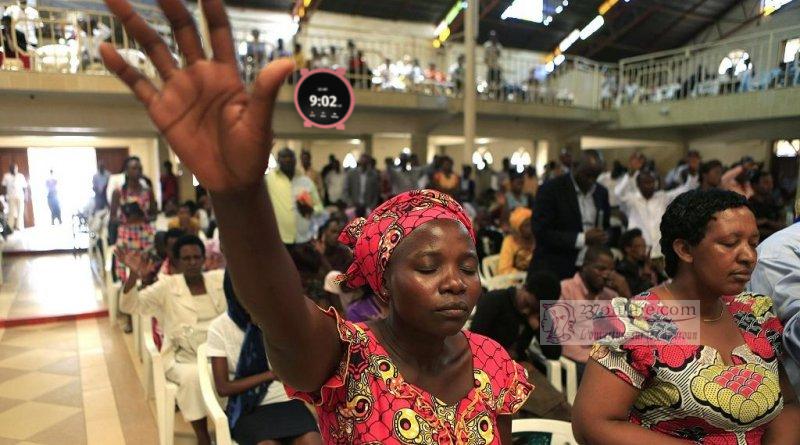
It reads 9.02
